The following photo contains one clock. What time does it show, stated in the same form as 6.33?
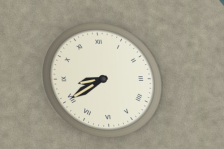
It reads 8.40
